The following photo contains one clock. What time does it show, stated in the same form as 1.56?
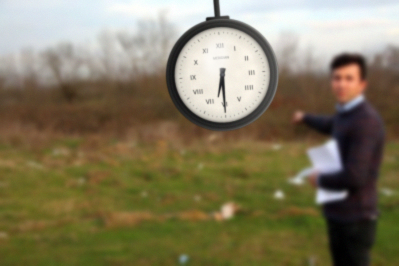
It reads 6.30
